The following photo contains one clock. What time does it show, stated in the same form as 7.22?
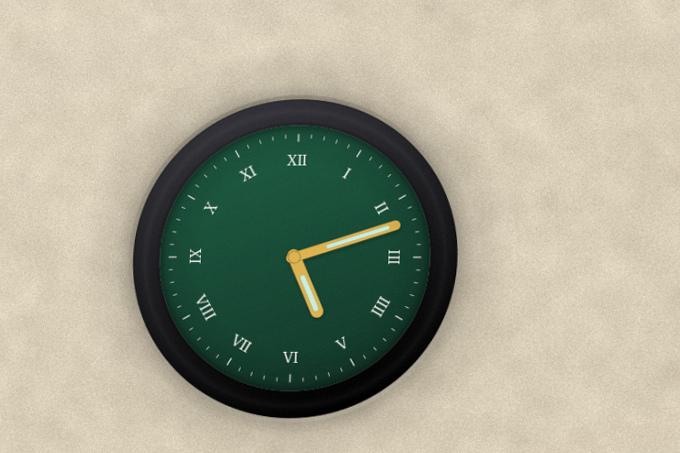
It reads 5.12
